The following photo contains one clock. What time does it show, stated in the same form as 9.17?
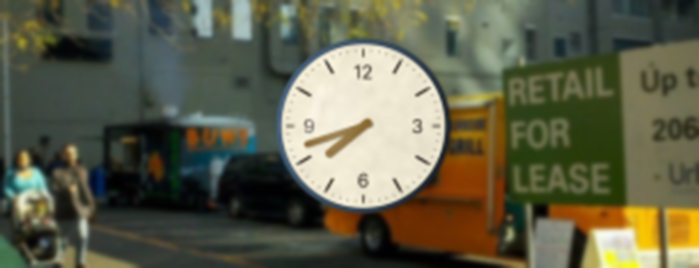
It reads 7.42
